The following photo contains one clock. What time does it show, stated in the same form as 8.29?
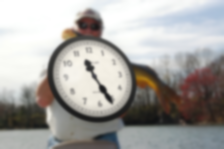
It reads 11.26
